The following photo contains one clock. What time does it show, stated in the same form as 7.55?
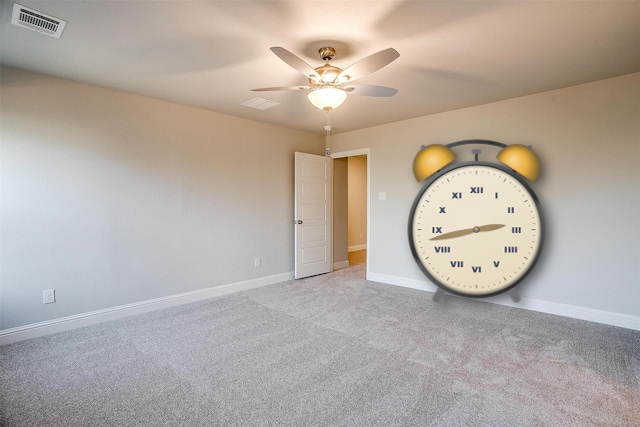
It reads 2.43
